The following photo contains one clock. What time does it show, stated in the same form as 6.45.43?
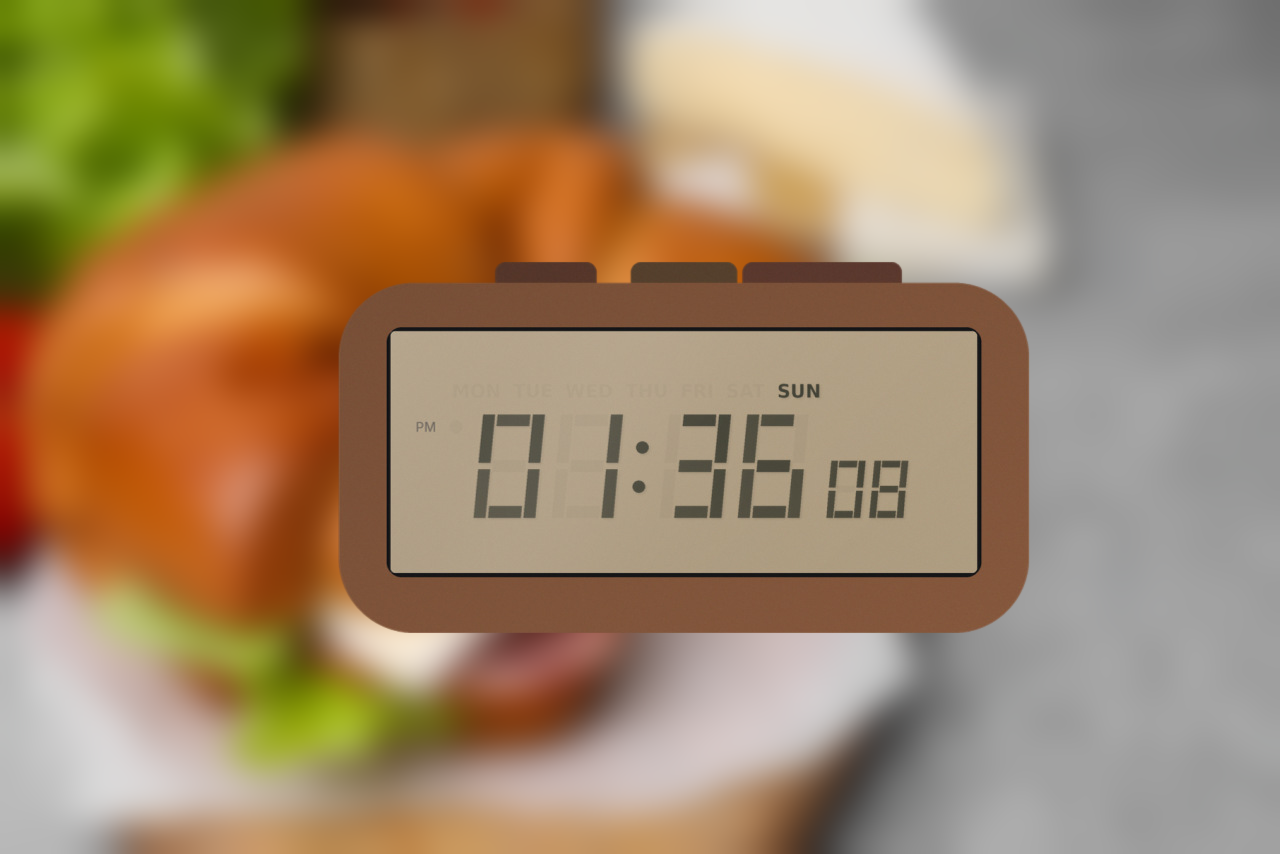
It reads 1.36.08
